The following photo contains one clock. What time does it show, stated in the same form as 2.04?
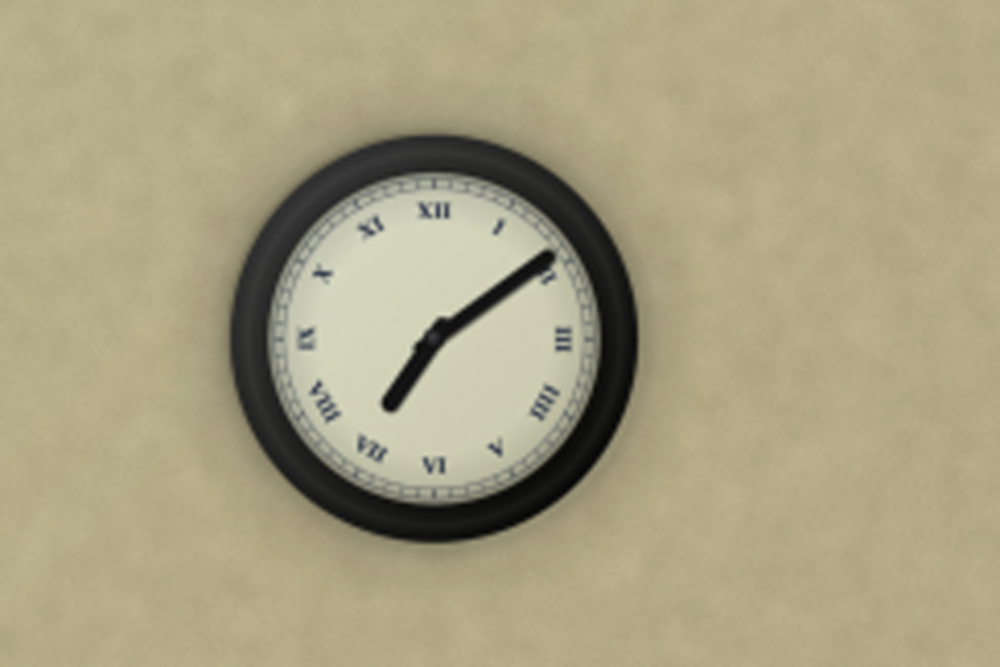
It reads 7.09
